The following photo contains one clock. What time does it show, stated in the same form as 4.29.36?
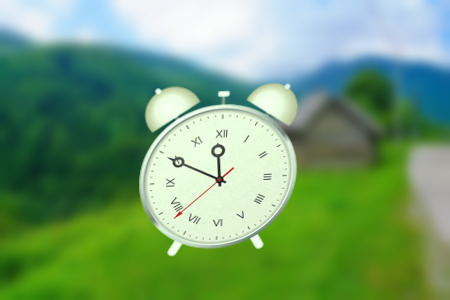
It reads 11.49.38
